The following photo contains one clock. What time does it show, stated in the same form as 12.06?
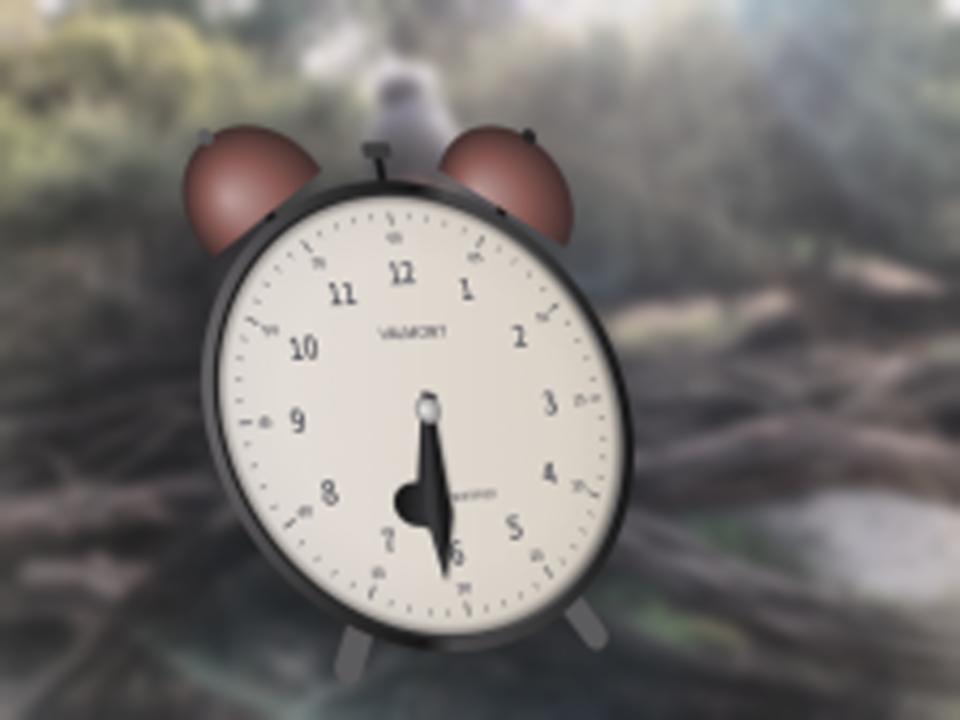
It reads 6.31
